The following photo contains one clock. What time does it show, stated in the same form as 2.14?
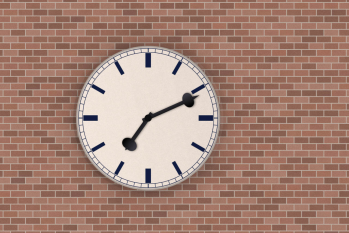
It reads 7.11
